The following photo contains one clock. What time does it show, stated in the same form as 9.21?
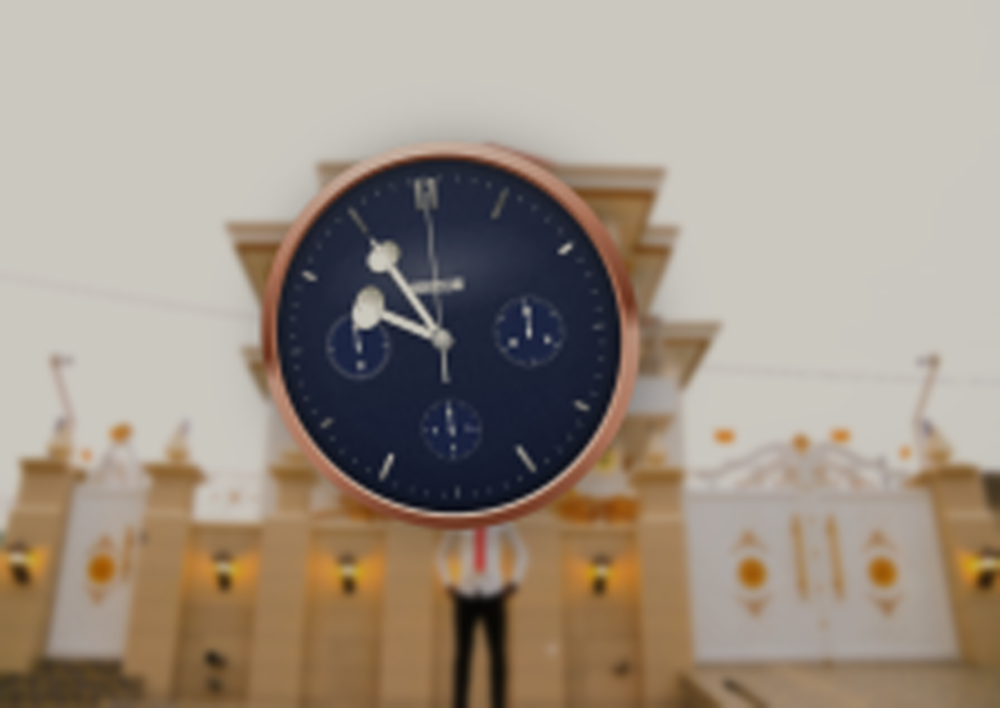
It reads 9.55
